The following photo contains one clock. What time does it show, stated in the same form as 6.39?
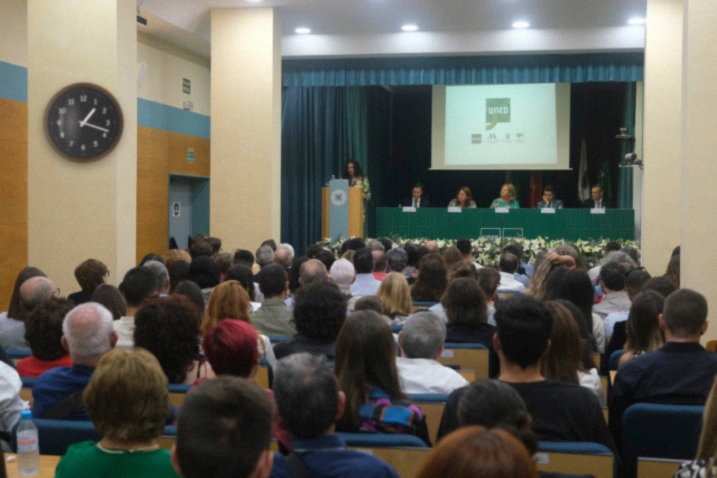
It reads 1.18
